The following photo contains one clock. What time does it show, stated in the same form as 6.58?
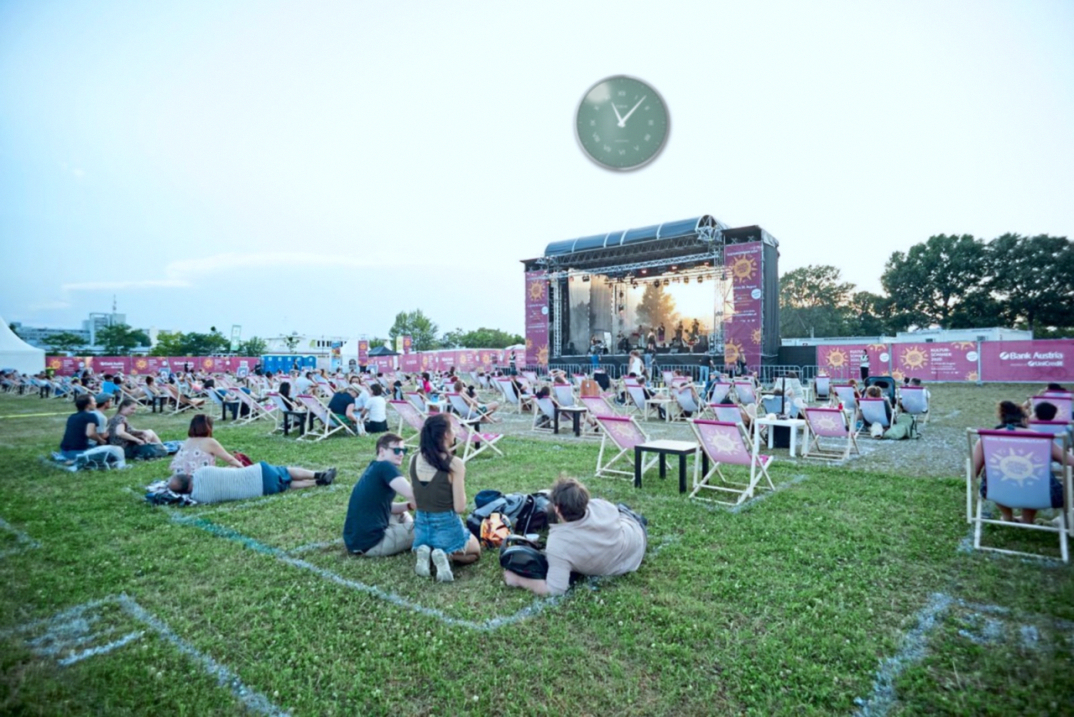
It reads 11.07
